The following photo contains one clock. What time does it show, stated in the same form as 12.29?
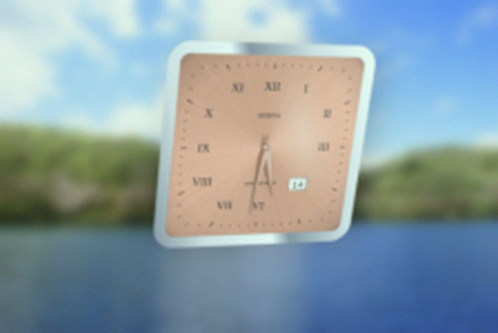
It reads 5.31
